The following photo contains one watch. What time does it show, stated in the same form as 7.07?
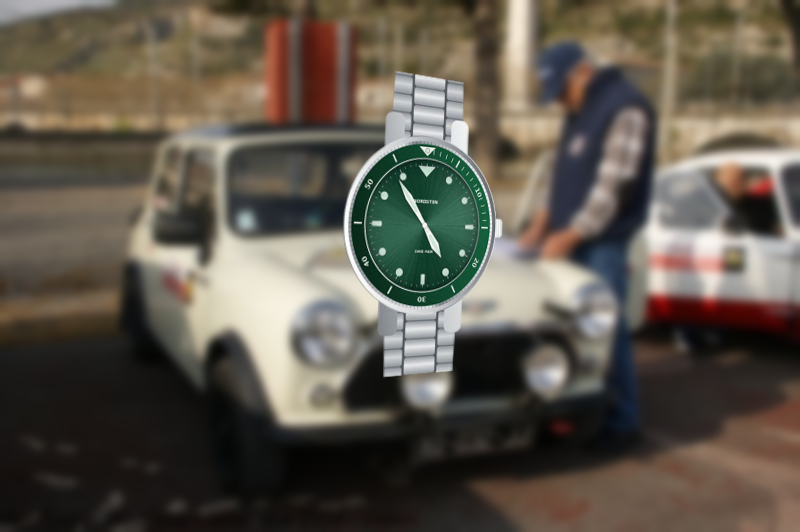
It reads 4.54
